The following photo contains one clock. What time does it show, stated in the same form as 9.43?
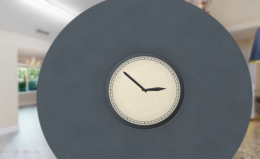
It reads 2.52
